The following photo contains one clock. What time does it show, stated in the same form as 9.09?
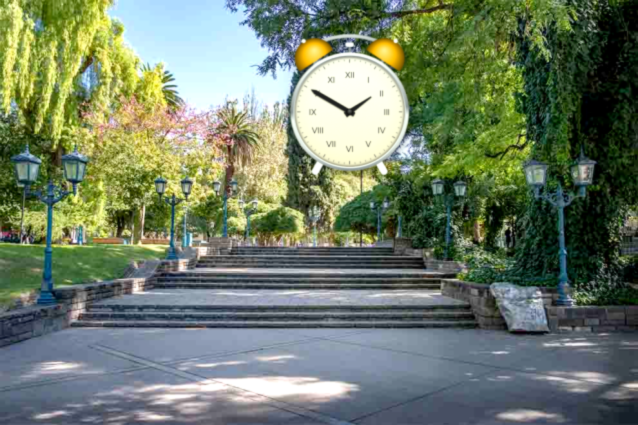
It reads 1.50
